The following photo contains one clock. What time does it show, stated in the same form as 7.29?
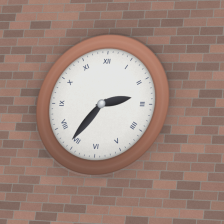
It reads 2.36
